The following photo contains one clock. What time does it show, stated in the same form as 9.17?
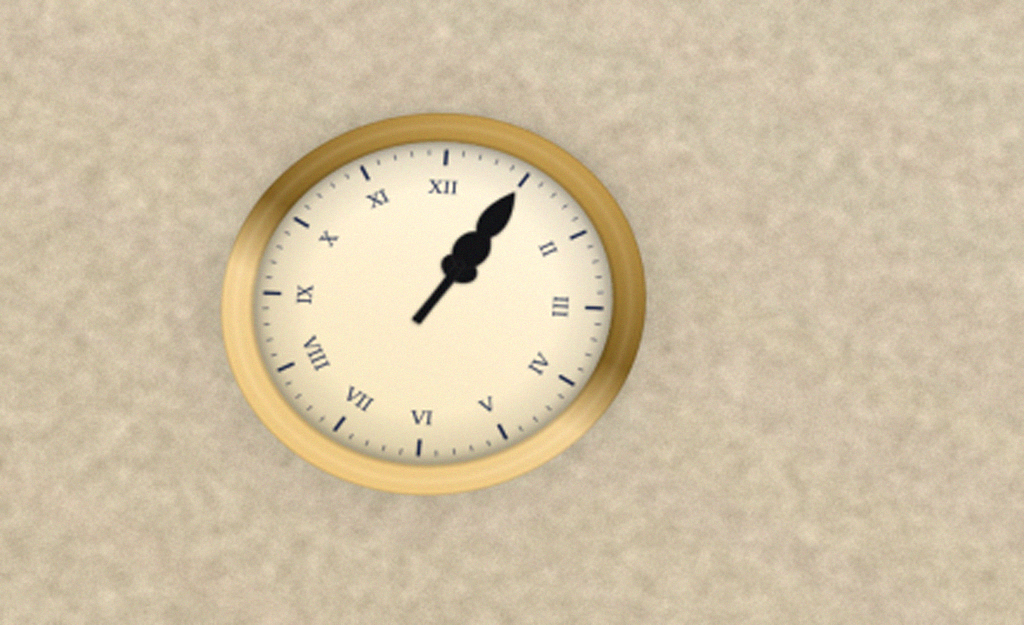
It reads 1.05
